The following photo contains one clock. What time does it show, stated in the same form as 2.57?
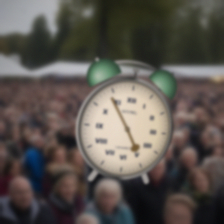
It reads 4.54
